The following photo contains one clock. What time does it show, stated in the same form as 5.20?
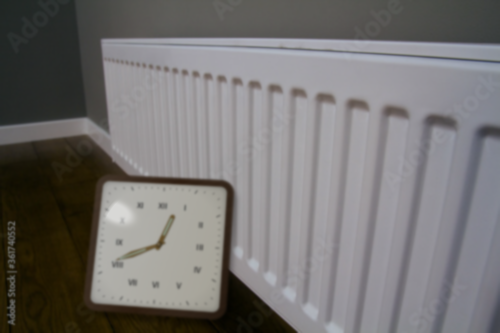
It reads 12.41
